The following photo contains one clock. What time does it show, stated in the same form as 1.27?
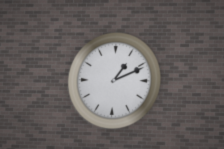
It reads 1.11
